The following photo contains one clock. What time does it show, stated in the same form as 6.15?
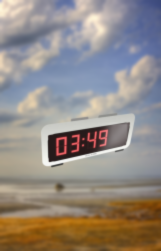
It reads 3.49
